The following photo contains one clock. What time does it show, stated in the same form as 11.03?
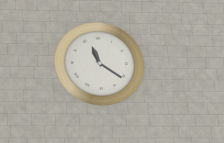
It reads 11.21
